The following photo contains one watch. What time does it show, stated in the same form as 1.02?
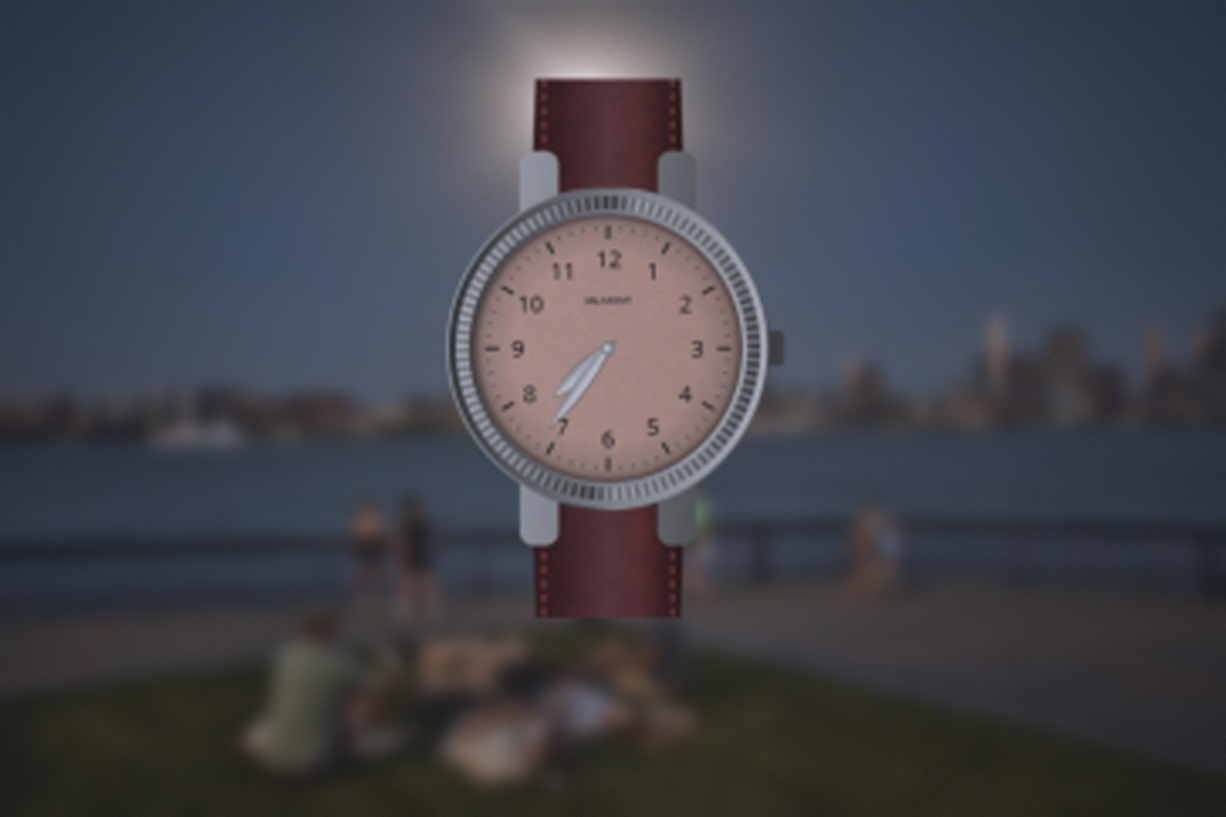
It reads 7.36
